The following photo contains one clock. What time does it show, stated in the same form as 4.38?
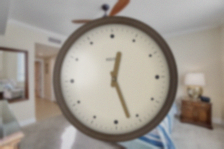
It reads 12.27
